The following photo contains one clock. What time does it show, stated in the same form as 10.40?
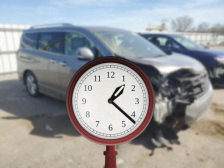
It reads 1.22
